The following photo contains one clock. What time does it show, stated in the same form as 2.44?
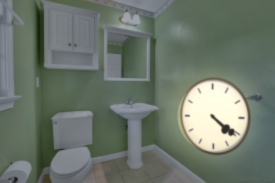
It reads 4.21
